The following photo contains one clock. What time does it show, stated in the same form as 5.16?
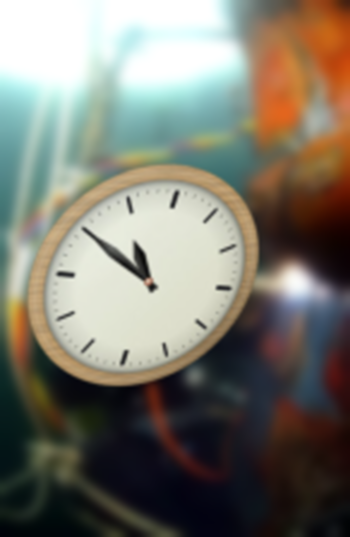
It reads 10.50
